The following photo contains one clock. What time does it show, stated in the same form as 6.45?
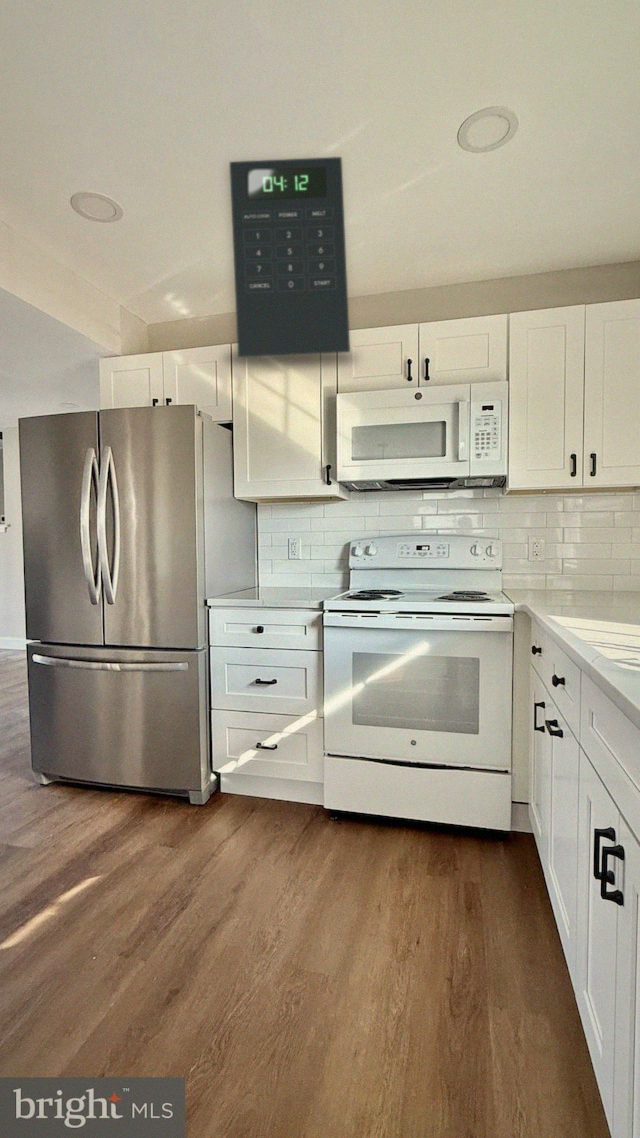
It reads 4.12
